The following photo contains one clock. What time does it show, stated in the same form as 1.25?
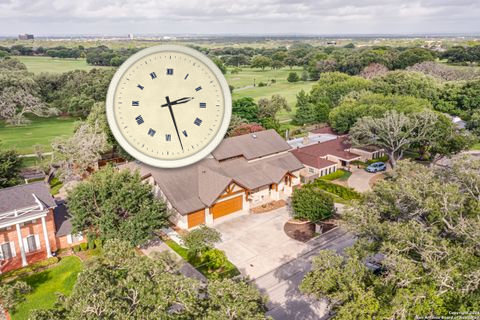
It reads 2.27
